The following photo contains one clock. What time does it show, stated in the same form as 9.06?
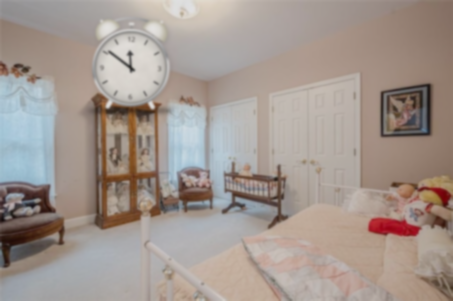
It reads 11.51
